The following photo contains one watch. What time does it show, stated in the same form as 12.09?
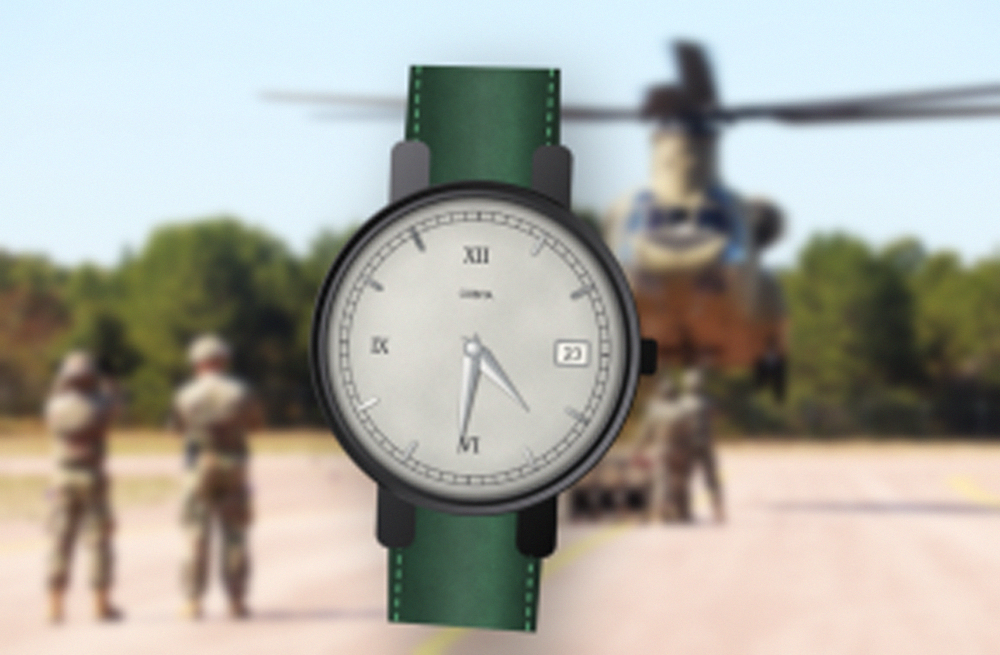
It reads 4.31
